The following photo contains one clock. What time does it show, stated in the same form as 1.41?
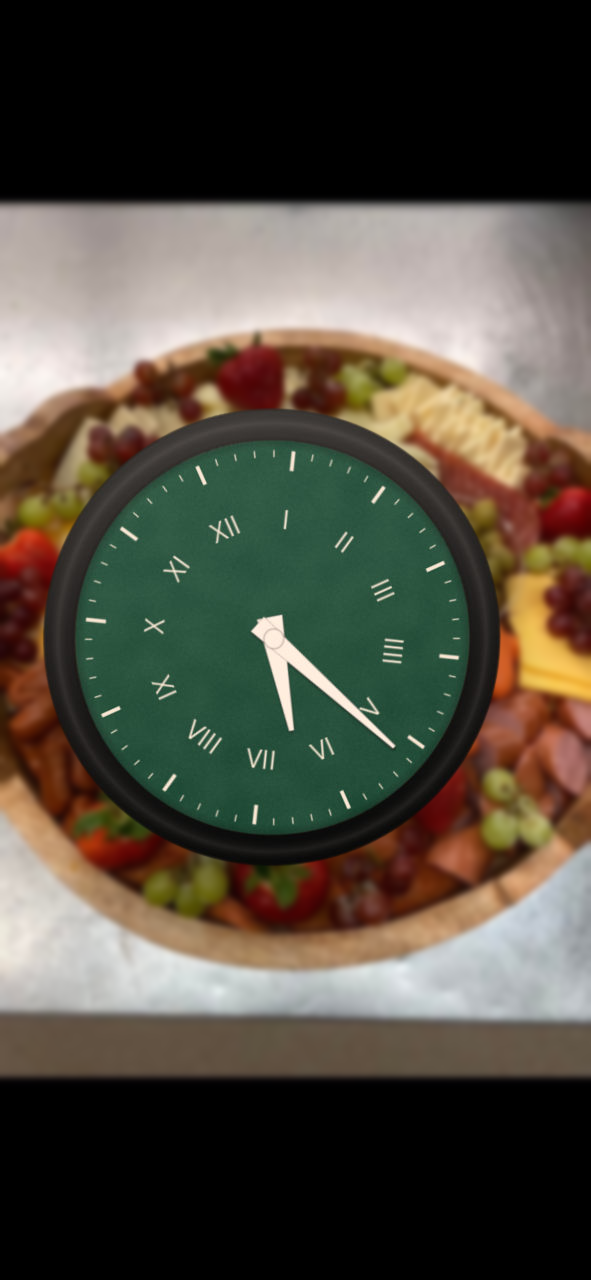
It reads 6.26
